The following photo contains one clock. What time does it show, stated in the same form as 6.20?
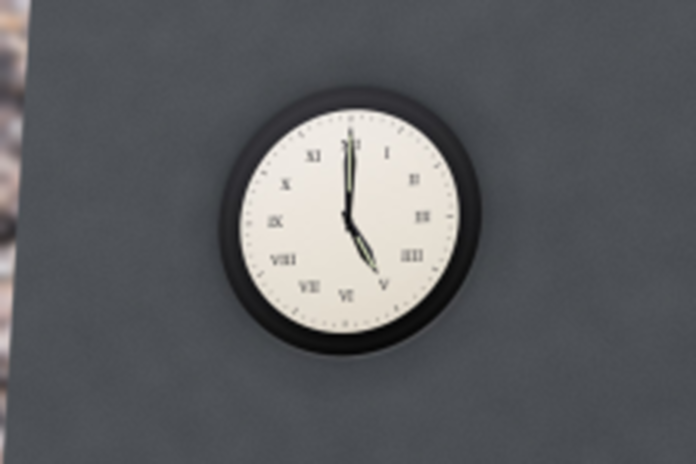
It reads 5.00
